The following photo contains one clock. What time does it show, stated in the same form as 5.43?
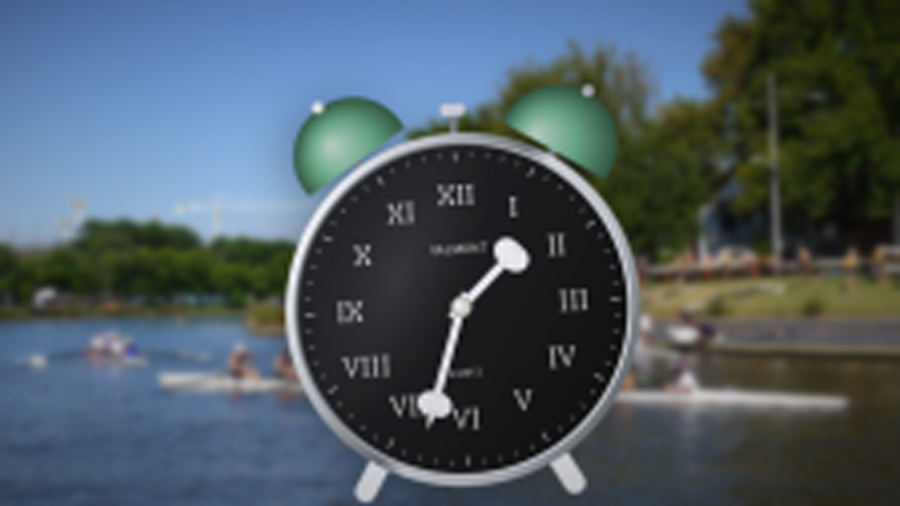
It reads 1.33
